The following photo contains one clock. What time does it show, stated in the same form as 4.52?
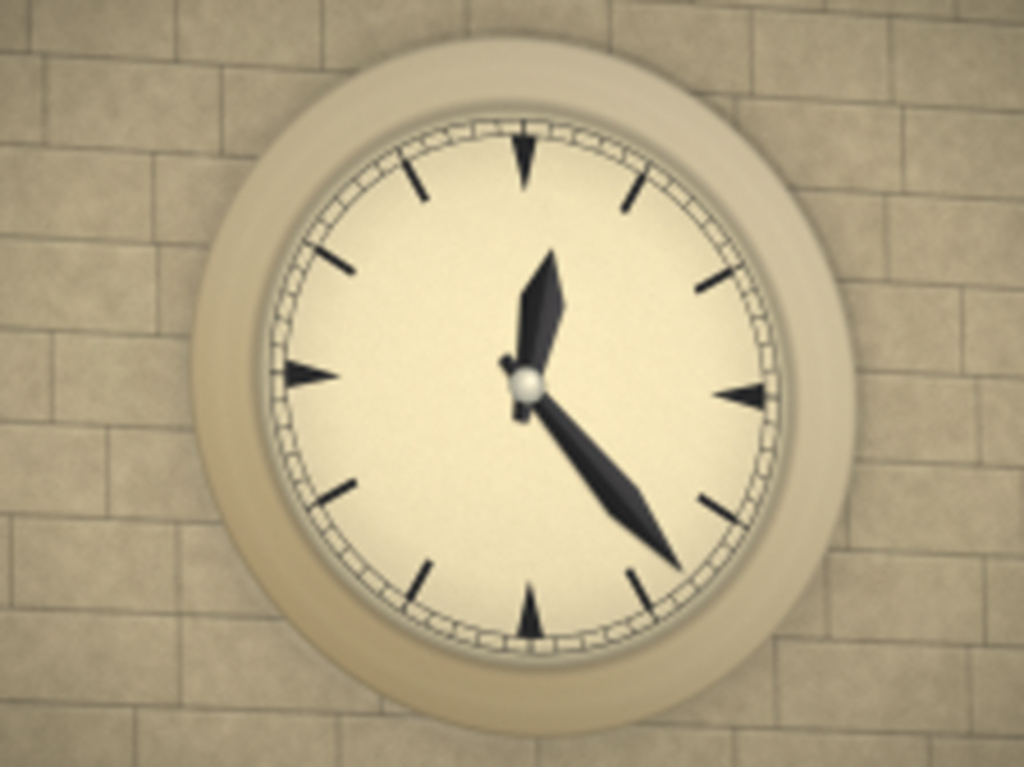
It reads 12.23
